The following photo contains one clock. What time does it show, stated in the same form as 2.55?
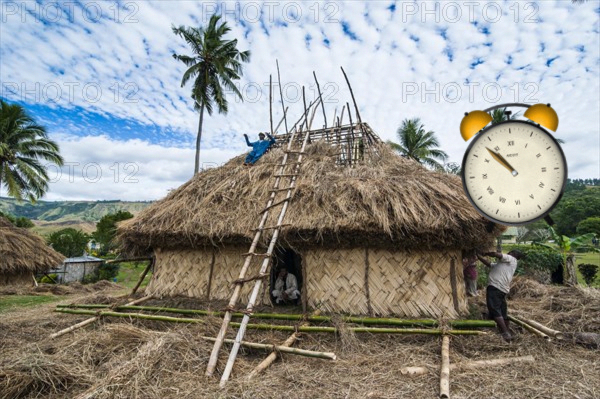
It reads 10.53
